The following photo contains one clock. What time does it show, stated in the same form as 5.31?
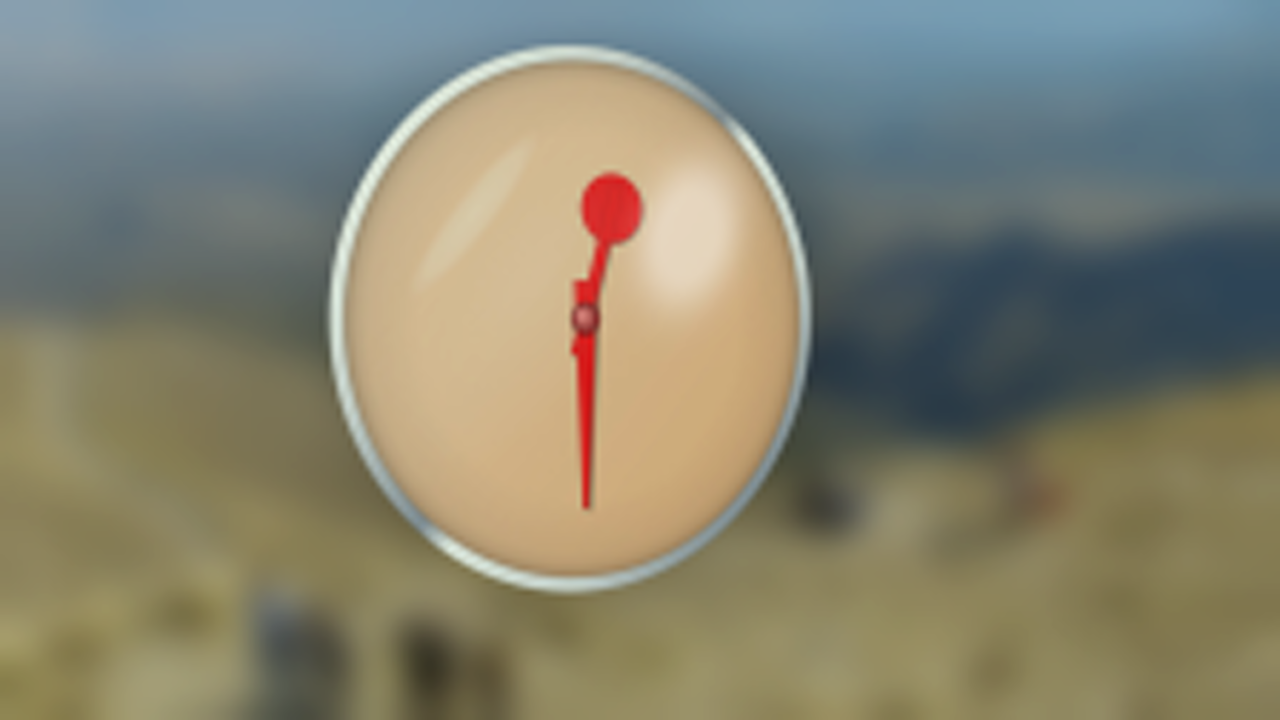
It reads 12.30
